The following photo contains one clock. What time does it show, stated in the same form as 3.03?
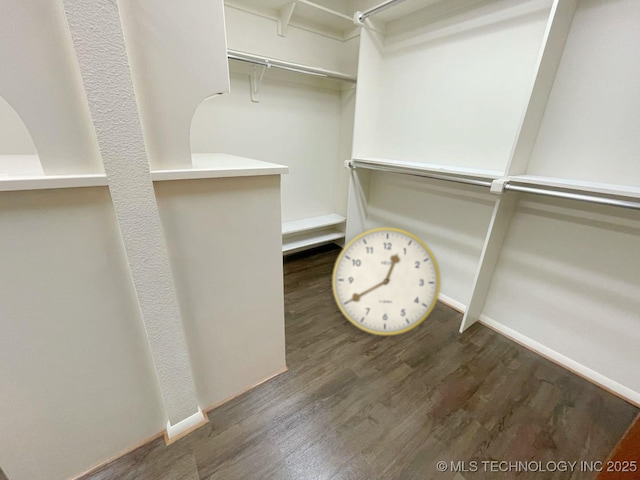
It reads 12.40
